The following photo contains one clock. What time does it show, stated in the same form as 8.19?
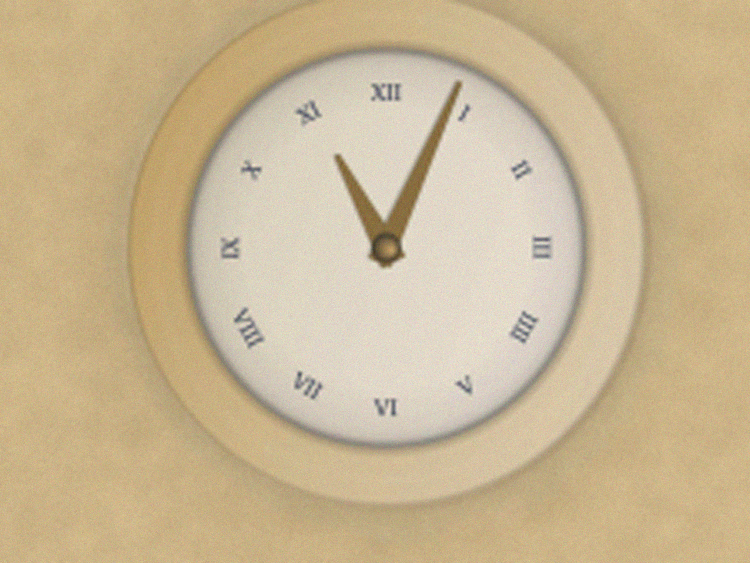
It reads 11.04
